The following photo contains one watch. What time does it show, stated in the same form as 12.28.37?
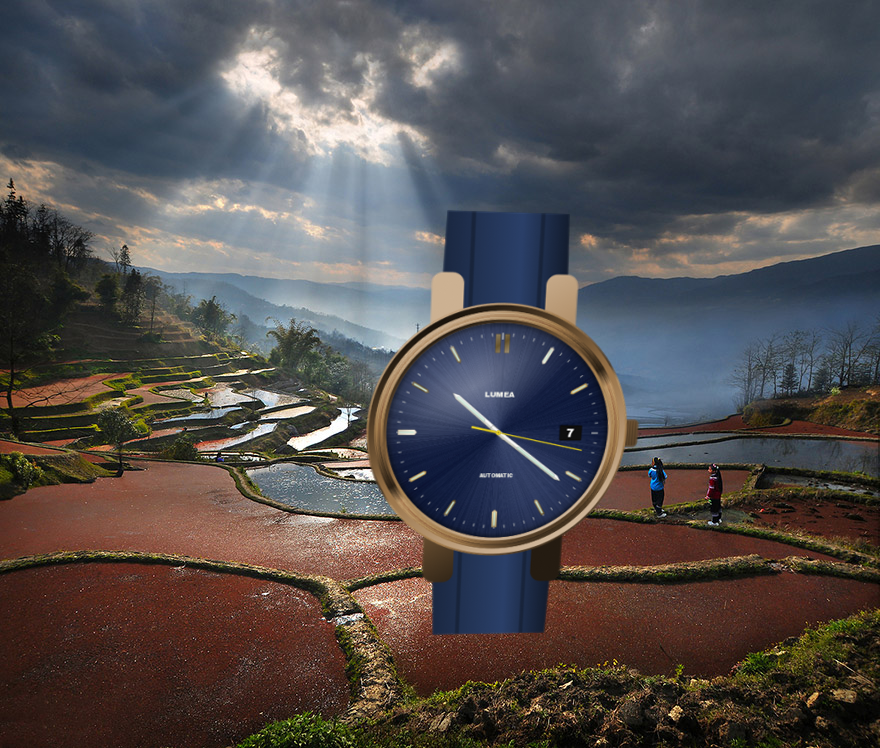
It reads 10.21.17
